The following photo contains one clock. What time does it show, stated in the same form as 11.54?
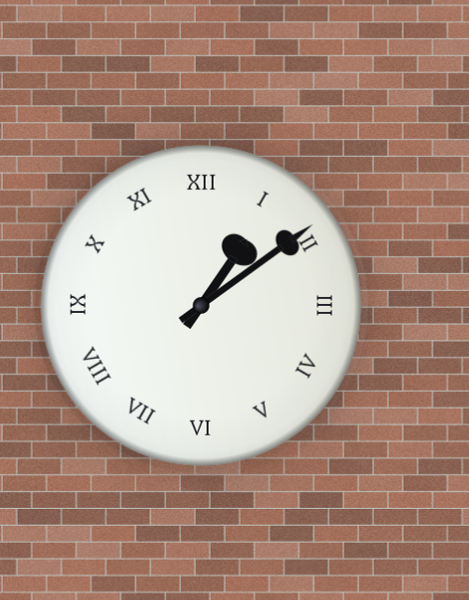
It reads 1.09
